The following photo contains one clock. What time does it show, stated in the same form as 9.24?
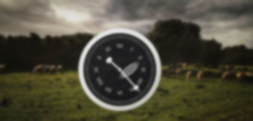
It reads 10.23
